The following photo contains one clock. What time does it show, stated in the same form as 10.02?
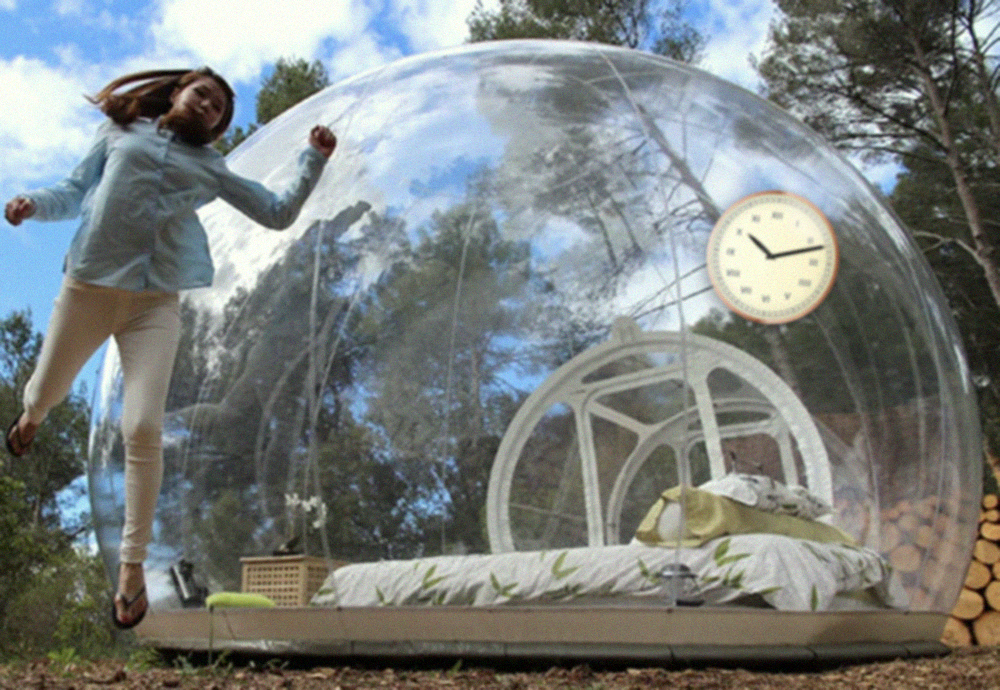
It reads 10.12
